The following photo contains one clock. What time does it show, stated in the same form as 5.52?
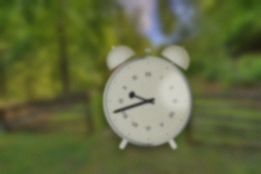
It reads 9.42
